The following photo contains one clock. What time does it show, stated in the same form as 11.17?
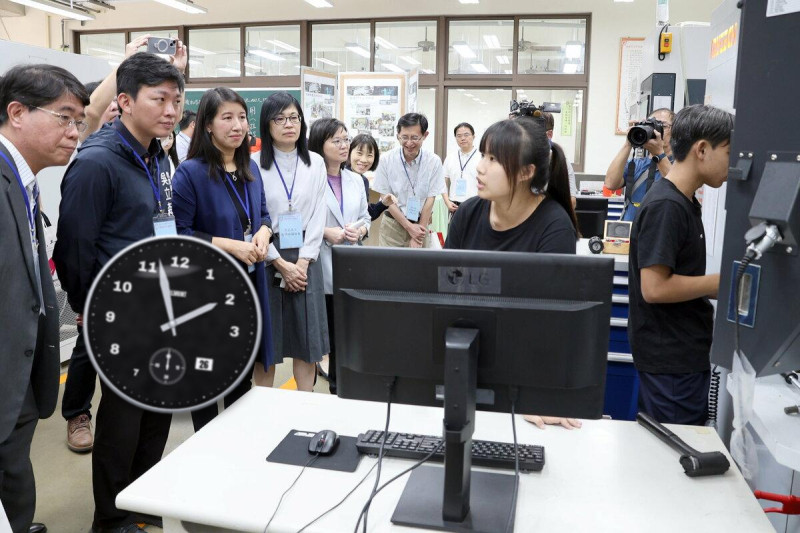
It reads 1.57
